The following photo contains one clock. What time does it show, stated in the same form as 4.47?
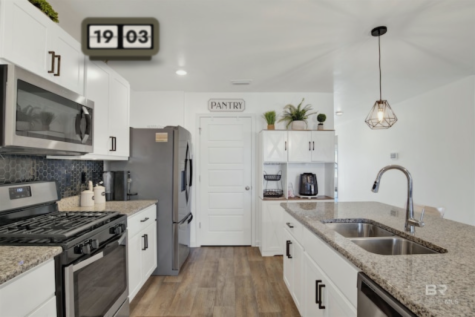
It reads 19.03
